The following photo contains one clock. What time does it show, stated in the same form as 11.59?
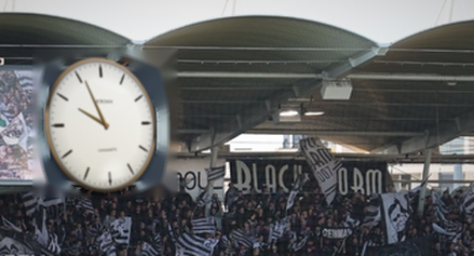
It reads 9.56
